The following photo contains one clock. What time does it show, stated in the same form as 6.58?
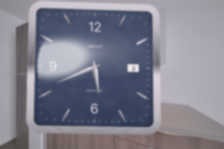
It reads 5.41
